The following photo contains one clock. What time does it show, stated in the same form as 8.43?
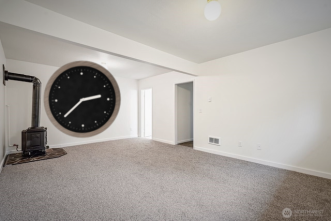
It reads 2.38
